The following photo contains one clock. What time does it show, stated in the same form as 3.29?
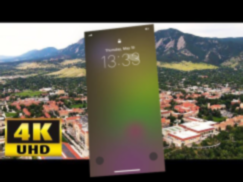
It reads 13.33
